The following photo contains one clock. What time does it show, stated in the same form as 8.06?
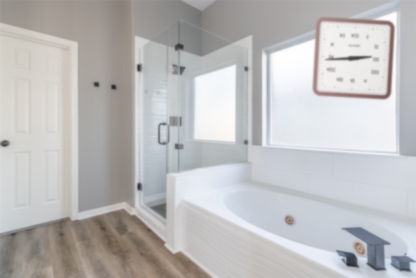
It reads 2.44
